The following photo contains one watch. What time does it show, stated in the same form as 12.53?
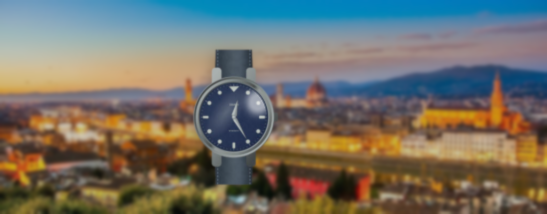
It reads 12.25
